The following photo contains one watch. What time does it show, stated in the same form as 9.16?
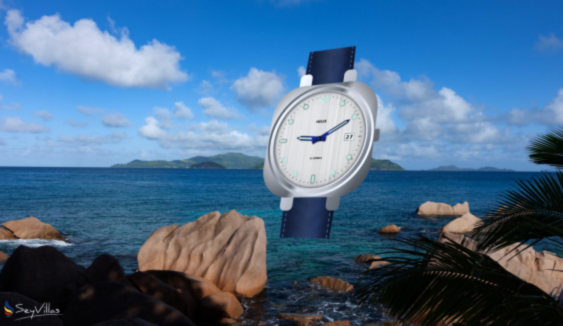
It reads 9.10
